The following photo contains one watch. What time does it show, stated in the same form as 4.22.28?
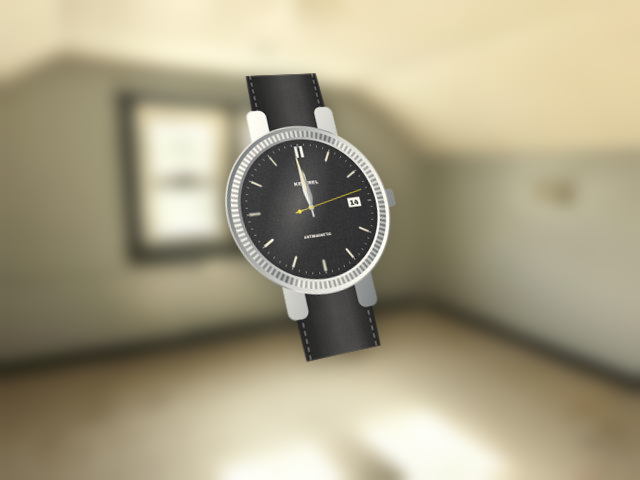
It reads 11.59.13
